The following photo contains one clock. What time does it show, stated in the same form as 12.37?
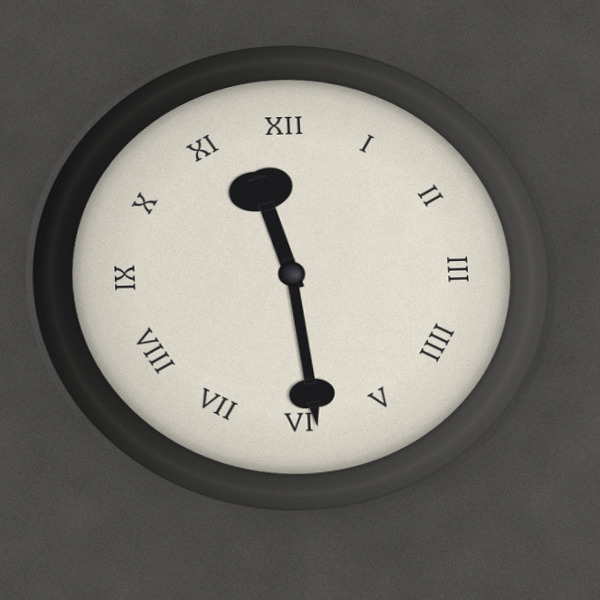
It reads 11.29
